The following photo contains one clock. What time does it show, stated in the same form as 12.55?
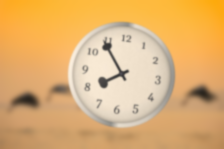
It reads 7.54
